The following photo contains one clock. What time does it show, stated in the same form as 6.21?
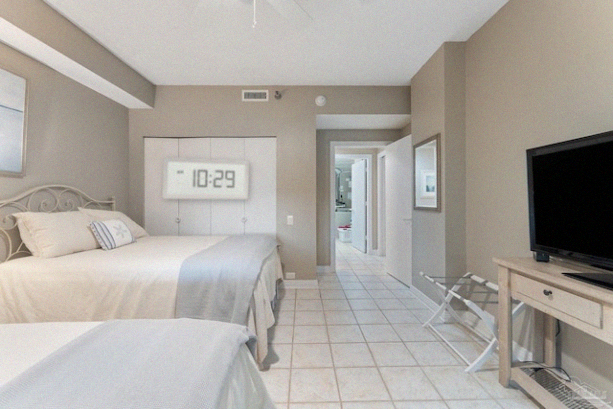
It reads 10.29
